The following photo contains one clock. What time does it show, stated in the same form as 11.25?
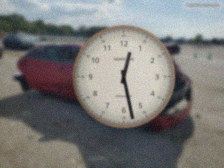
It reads 12.28
